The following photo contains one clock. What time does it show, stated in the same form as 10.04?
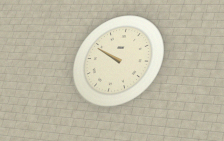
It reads 9.49
